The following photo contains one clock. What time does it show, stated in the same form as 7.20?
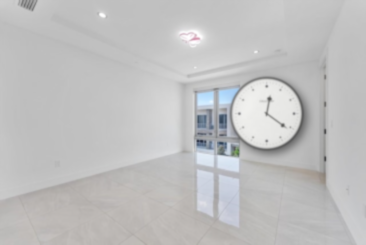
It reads 12.21
